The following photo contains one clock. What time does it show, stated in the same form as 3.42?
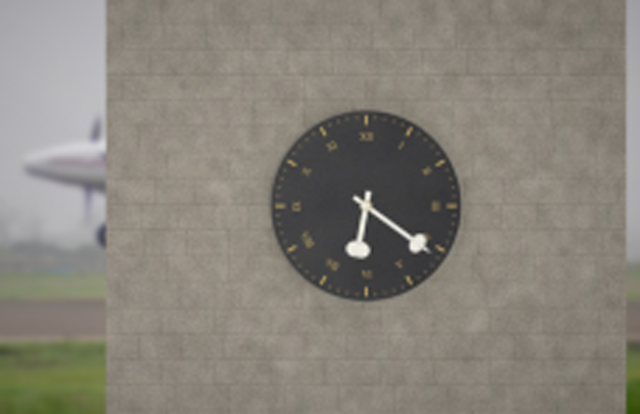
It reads 6.21
